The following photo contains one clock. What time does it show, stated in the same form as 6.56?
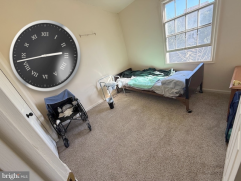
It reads 2.43
